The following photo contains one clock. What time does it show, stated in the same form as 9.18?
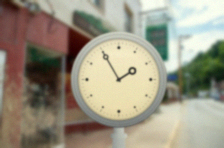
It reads 1.55
